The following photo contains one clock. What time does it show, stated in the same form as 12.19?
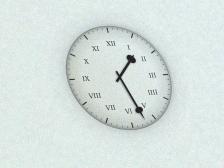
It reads 1.27
